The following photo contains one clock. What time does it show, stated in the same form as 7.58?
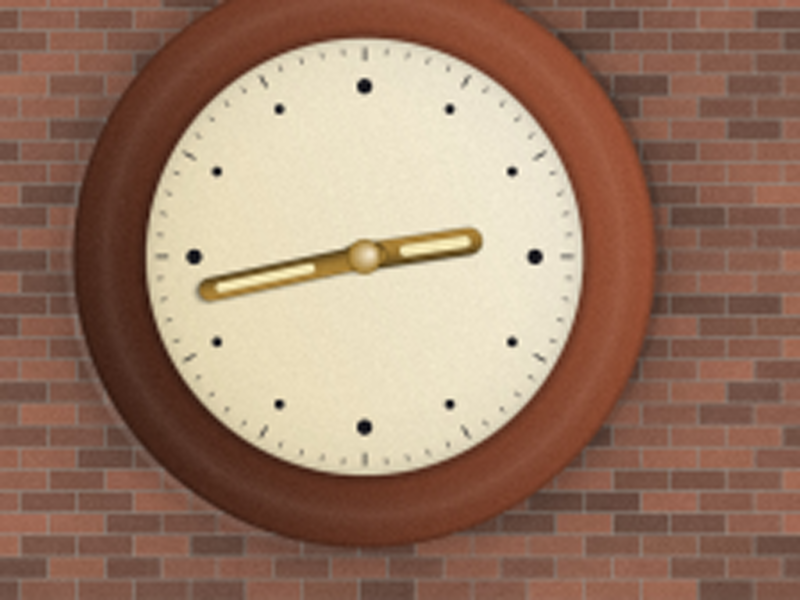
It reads 2.43
